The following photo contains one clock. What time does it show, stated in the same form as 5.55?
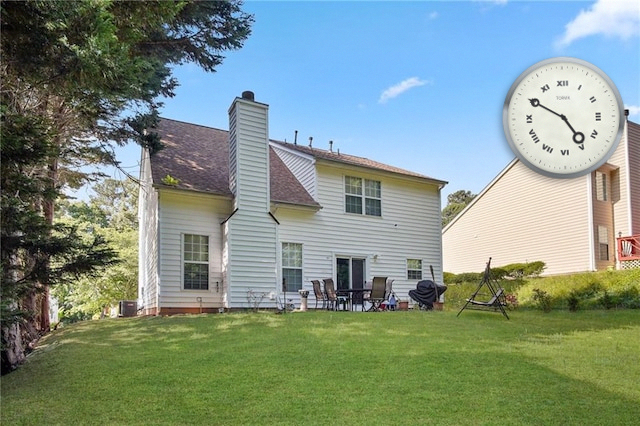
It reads 4.50
